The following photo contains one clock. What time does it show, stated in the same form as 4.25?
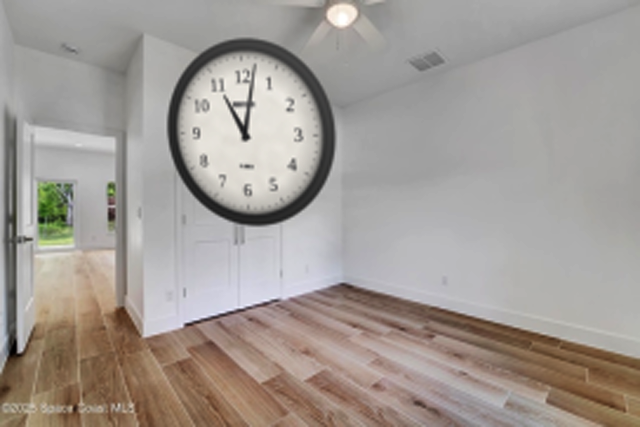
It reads 11.02
